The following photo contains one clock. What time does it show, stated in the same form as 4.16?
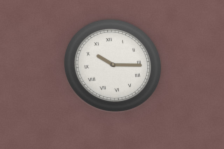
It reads 10.16
